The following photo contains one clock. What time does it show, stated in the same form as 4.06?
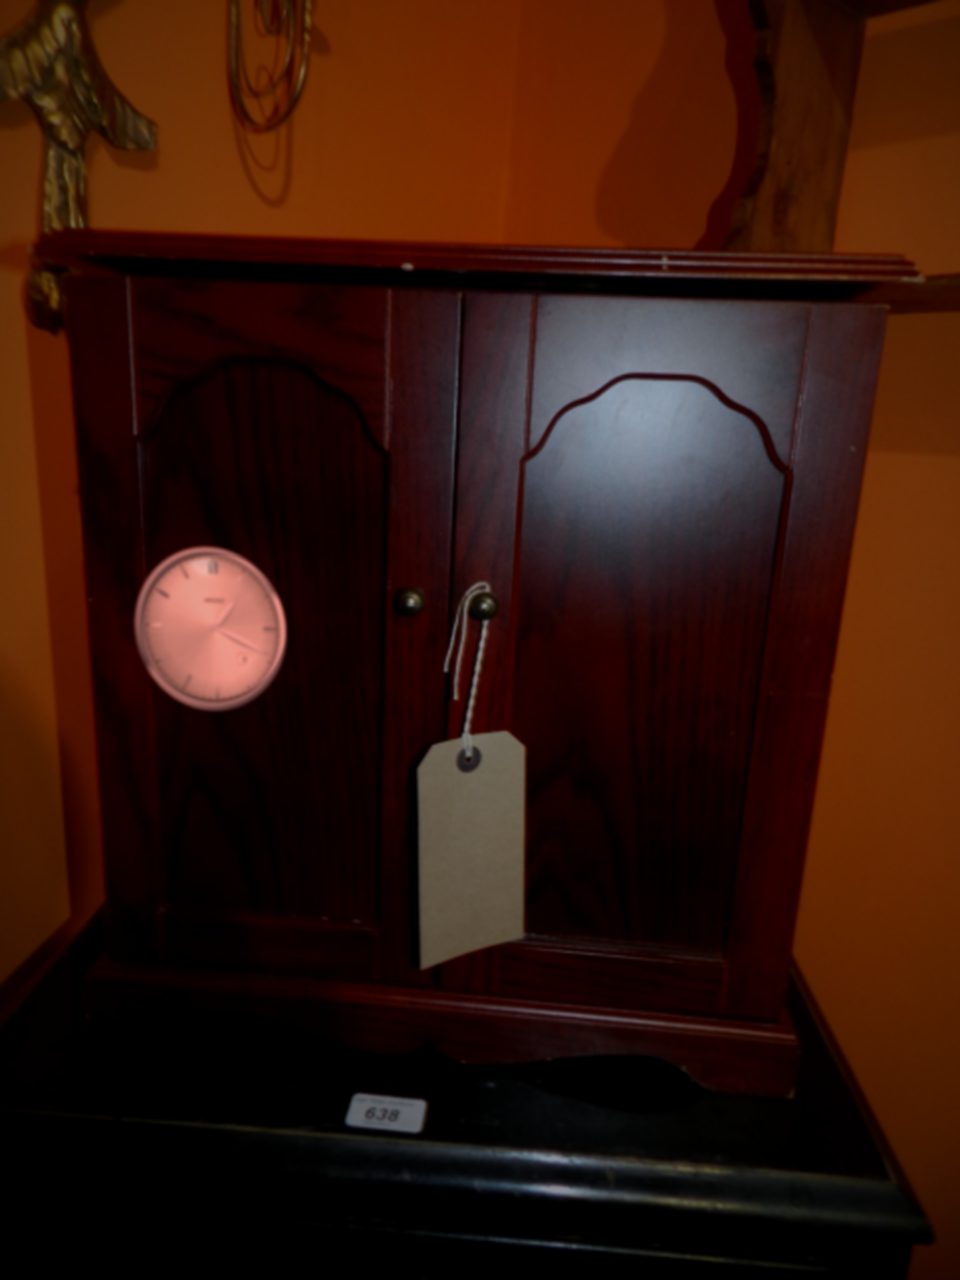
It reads 1.19
